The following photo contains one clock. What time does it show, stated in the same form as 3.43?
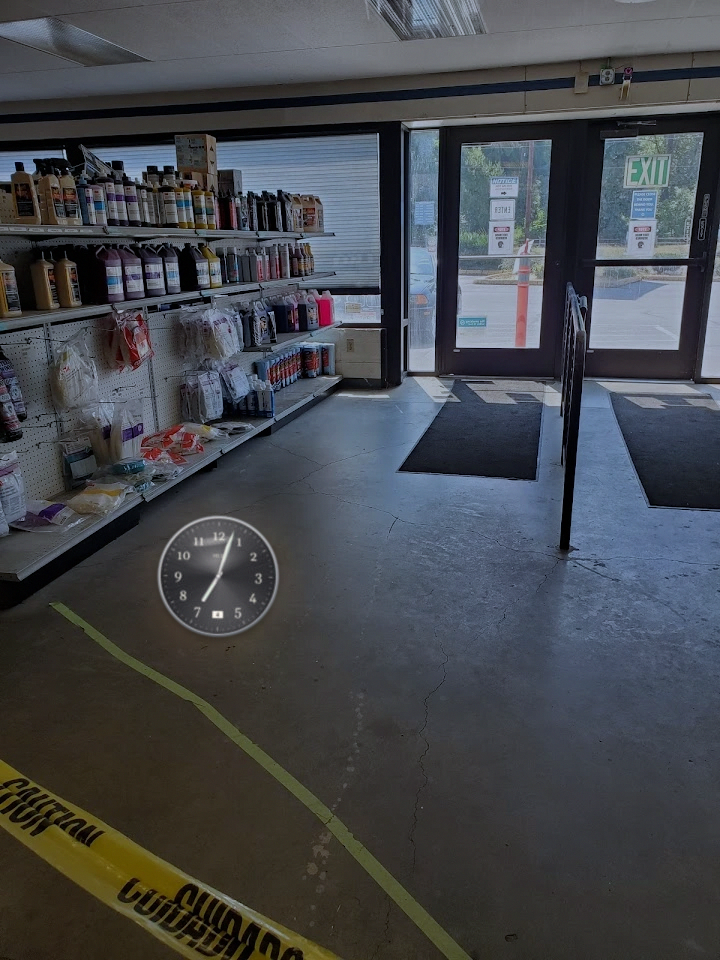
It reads 7.03
